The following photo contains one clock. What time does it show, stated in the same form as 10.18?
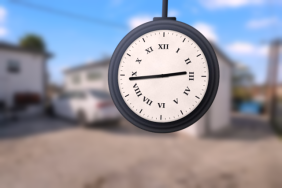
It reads 2.44
